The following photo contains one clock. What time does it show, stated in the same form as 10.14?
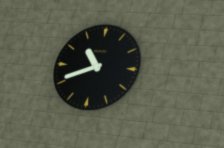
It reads 10.41
